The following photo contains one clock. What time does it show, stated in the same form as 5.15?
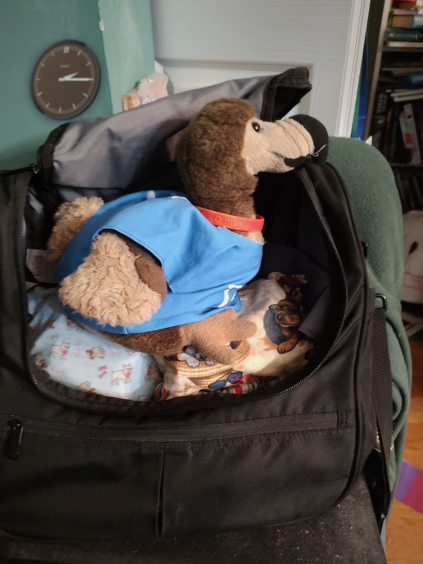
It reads 2.15
